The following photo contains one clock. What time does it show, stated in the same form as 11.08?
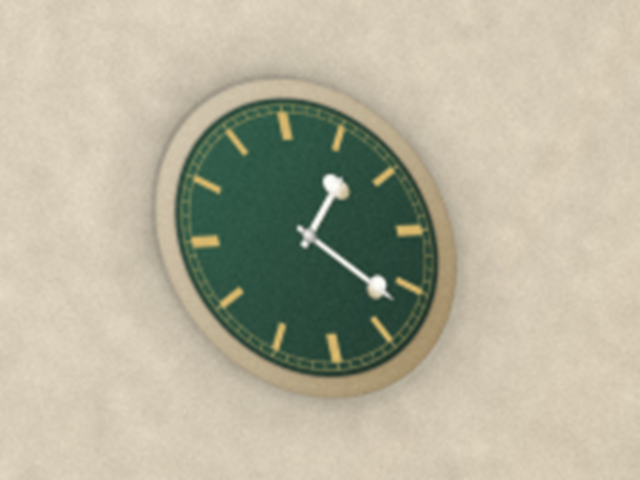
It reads 1.22
